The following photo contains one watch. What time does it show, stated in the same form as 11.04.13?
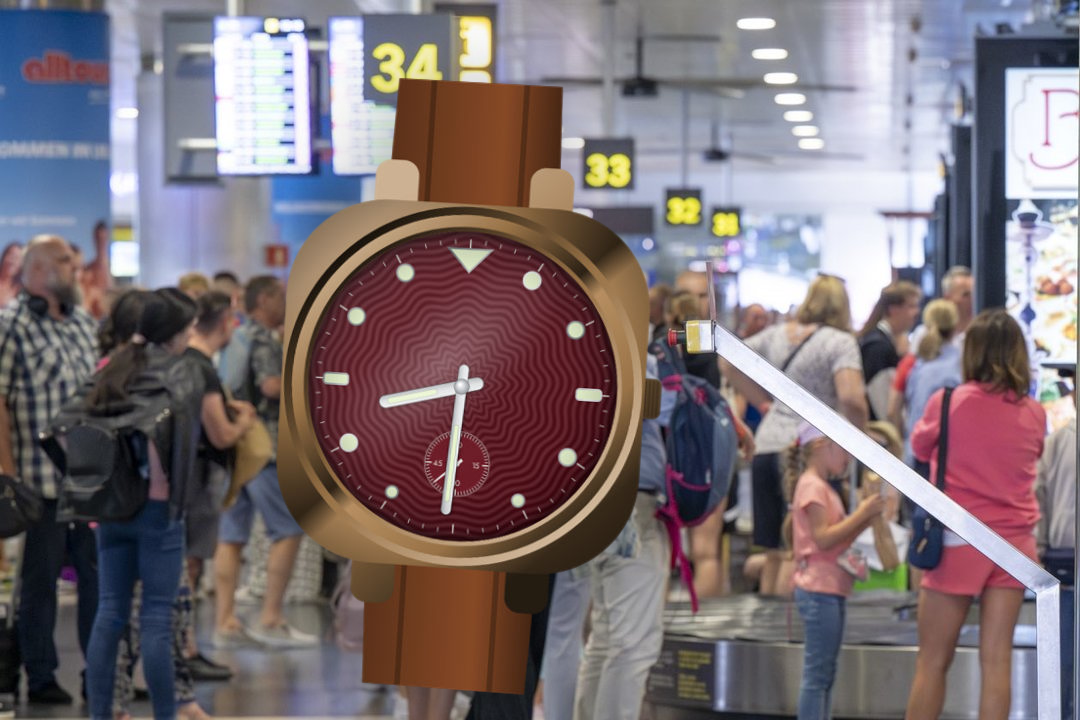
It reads 8.30.38
